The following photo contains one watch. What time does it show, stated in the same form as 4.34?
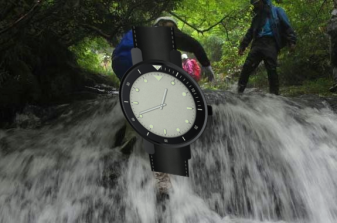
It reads 12.41
